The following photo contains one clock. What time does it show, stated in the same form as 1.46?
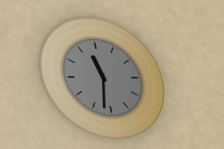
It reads 11.32
